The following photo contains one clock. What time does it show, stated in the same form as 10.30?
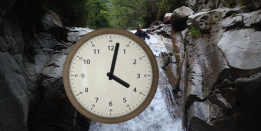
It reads 4.02
